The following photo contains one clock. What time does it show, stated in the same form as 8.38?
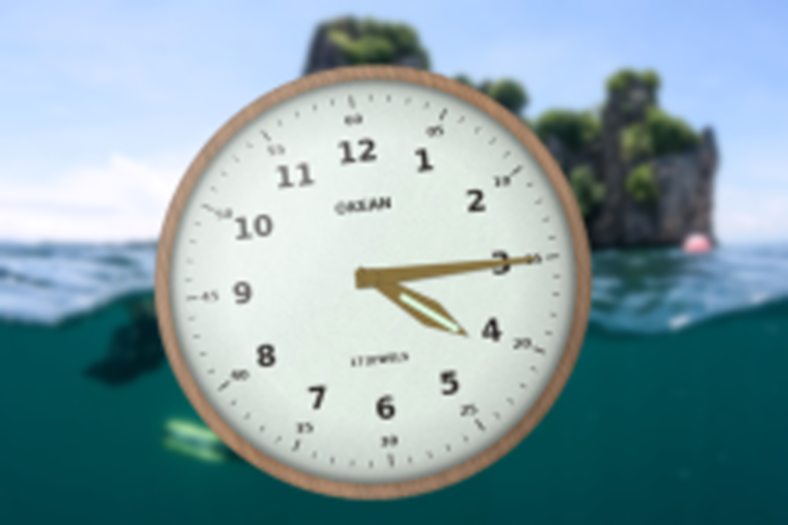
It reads 4.15
